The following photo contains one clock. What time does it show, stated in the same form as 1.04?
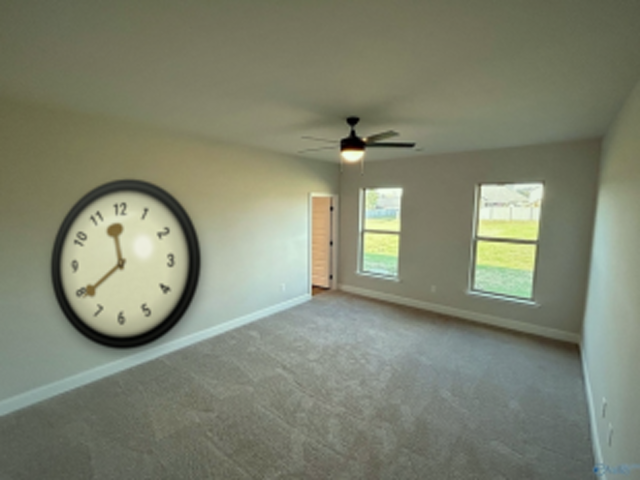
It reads 11.39
